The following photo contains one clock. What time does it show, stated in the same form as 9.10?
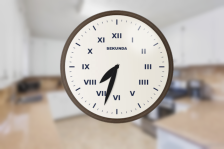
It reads 7.33
